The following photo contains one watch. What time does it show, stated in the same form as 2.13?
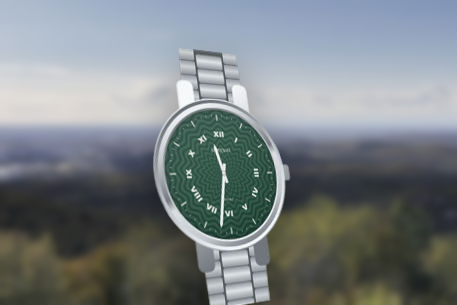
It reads 11.32
